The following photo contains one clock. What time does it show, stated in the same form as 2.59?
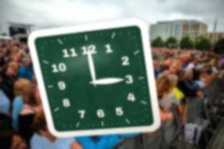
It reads 3.00
